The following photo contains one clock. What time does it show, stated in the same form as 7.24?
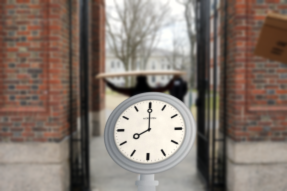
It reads 8.00
